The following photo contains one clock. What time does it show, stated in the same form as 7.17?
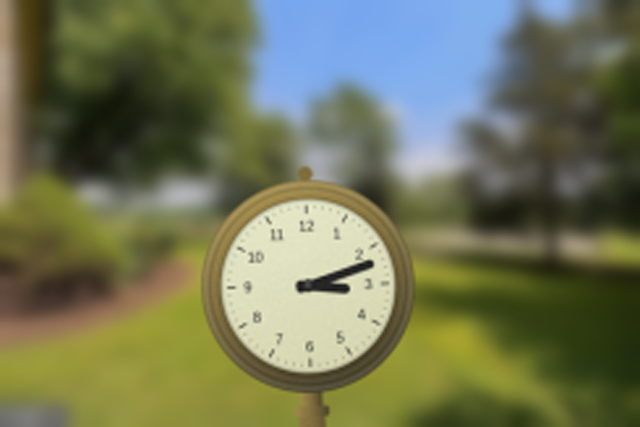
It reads 3.12
